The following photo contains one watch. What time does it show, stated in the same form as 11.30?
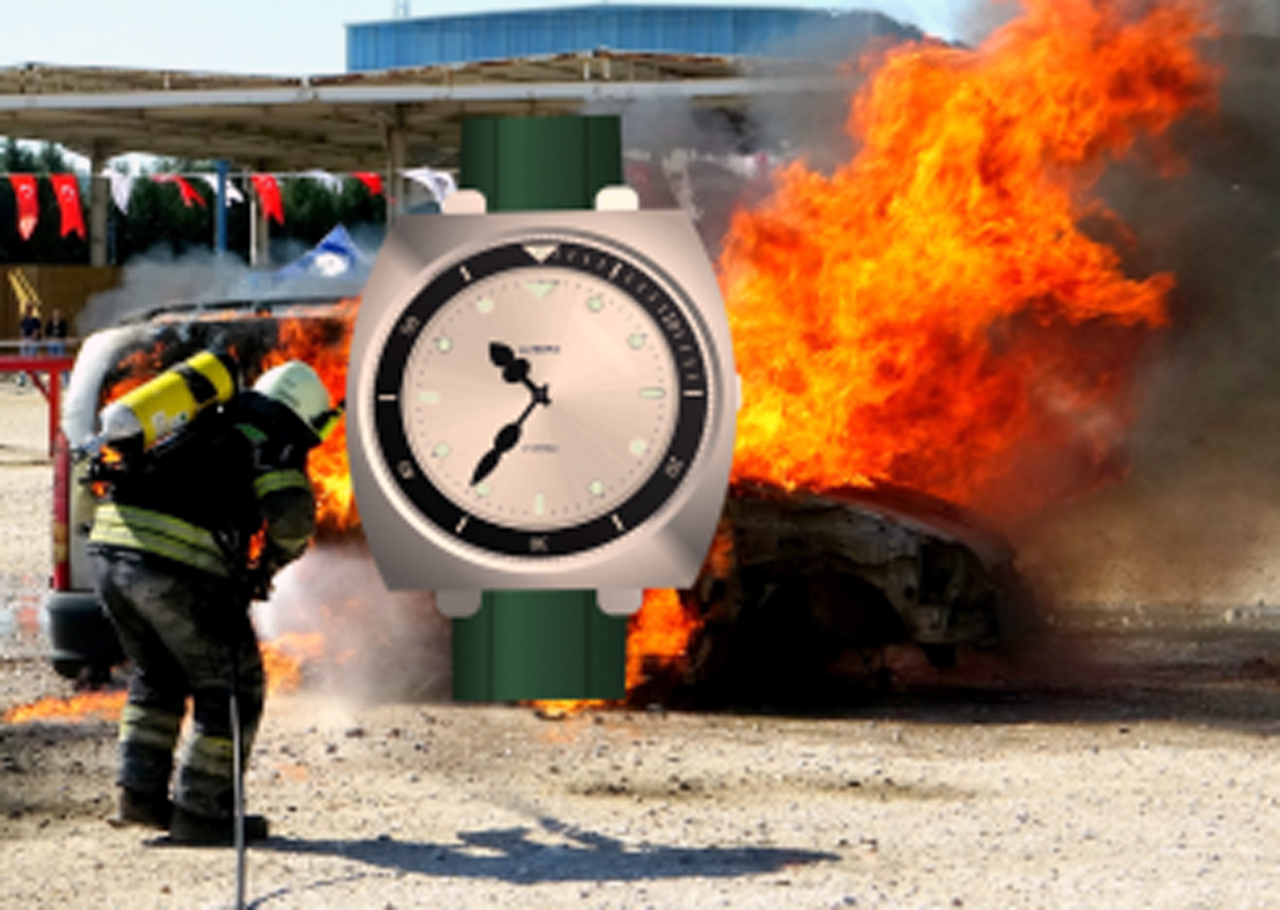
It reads 10.36
